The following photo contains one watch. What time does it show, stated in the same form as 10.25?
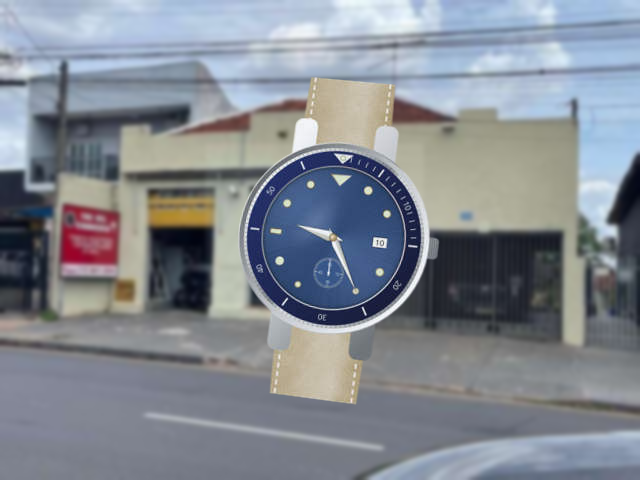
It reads 9.25
